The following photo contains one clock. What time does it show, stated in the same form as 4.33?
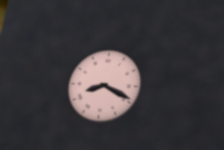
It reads 8.19
